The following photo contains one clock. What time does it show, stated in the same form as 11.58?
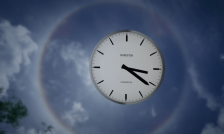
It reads 3.21
